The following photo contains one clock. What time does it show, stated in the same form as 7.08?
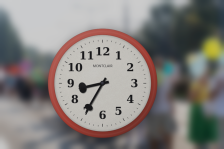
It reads 8.35
